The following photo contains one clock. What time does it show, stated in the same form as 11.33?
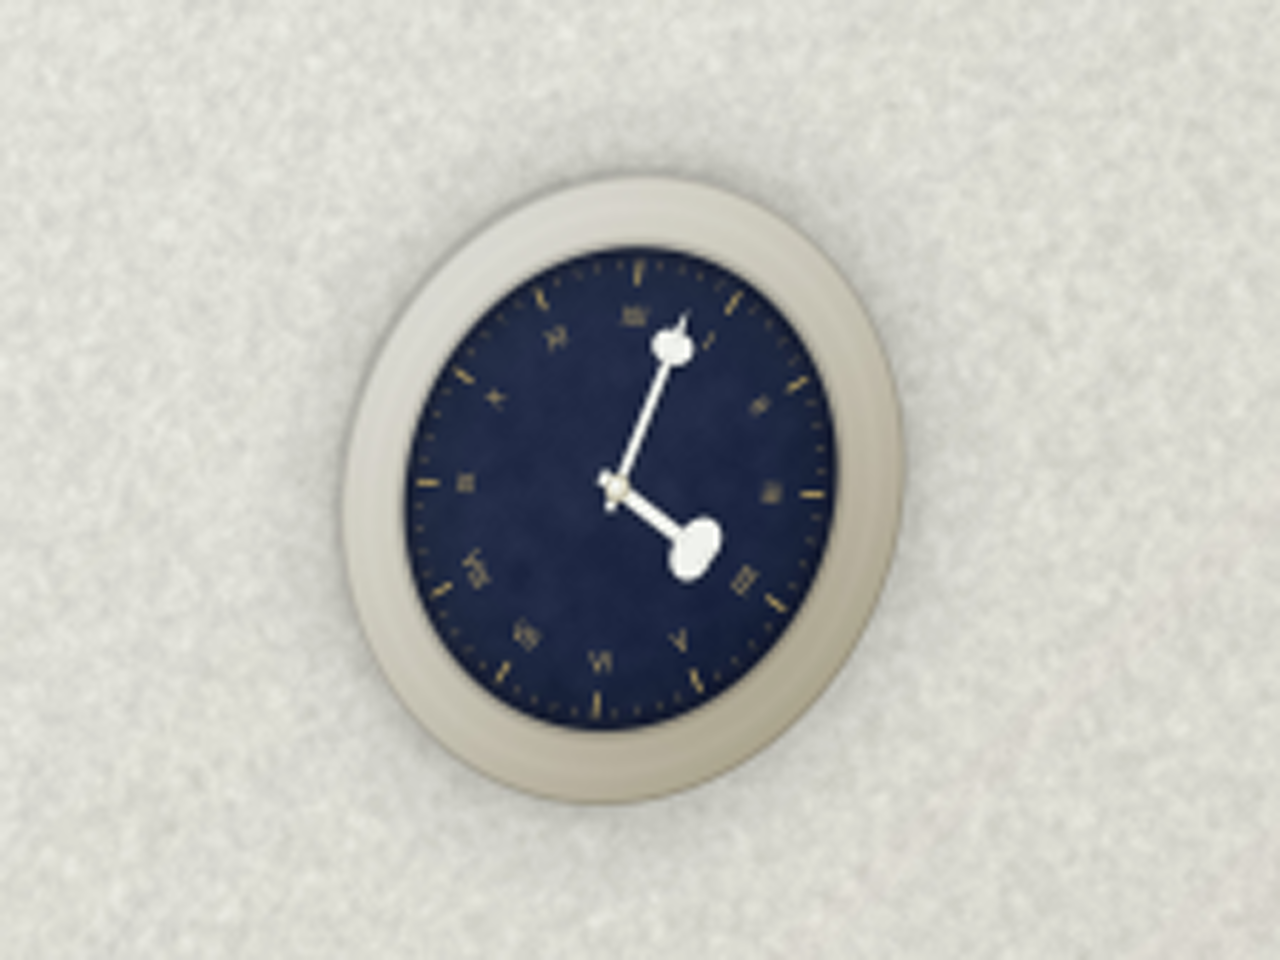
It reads 4.03
